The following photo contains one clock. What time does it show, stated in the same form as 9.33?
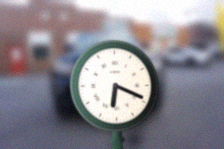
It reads 6.19
